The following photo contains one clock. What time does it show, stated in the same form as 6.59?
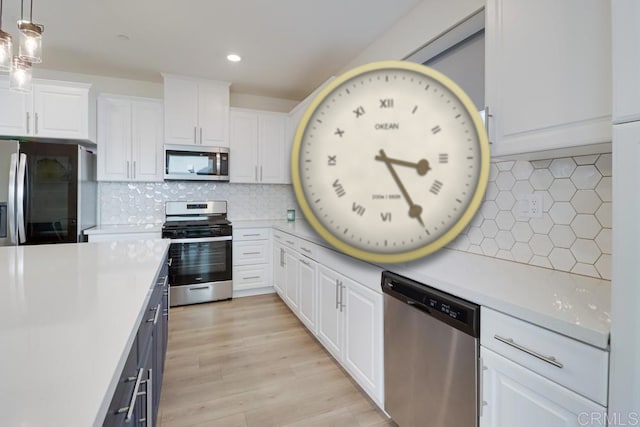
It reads 3.25
